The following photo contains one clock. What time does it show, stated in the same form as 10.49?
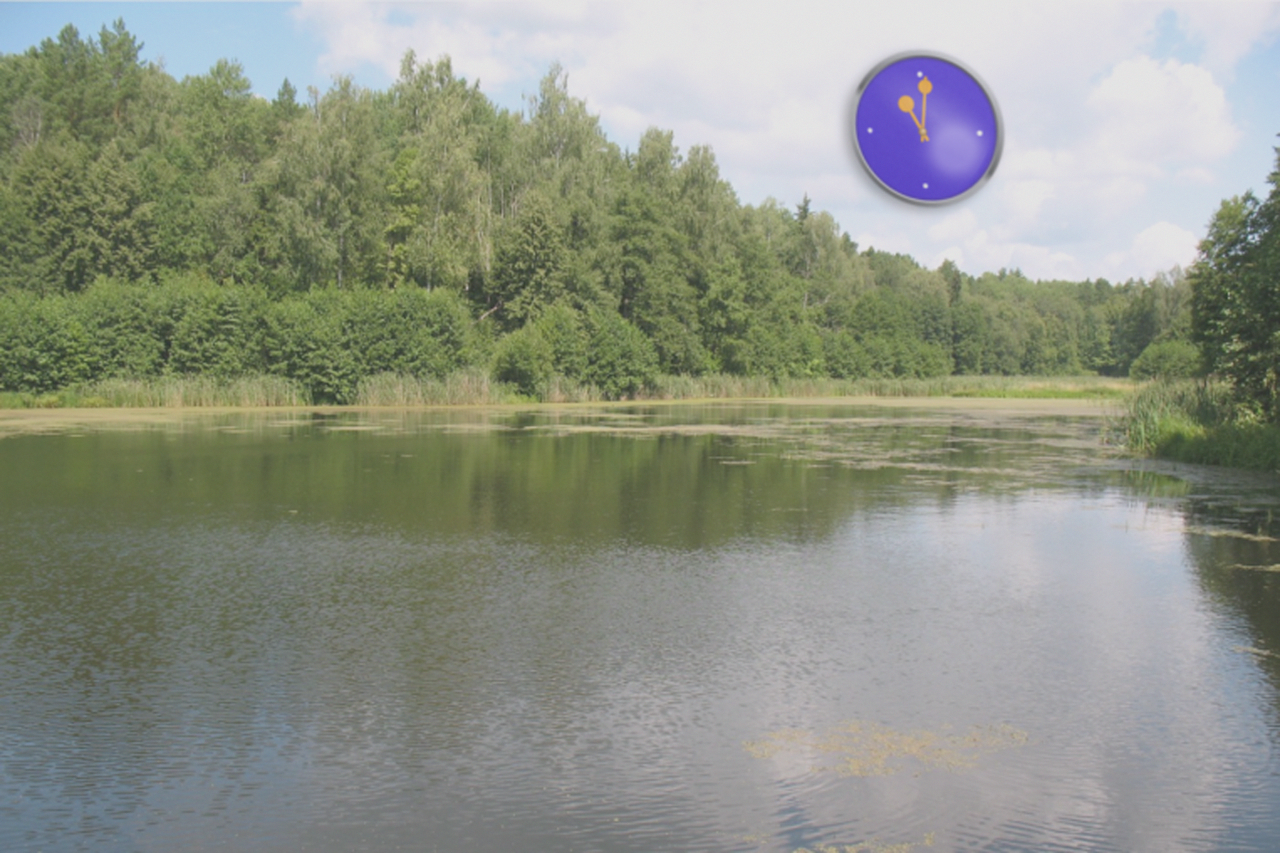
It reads 11.01
